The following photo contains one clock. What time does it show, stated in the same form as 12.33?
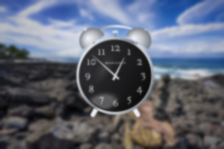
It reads 12.52
